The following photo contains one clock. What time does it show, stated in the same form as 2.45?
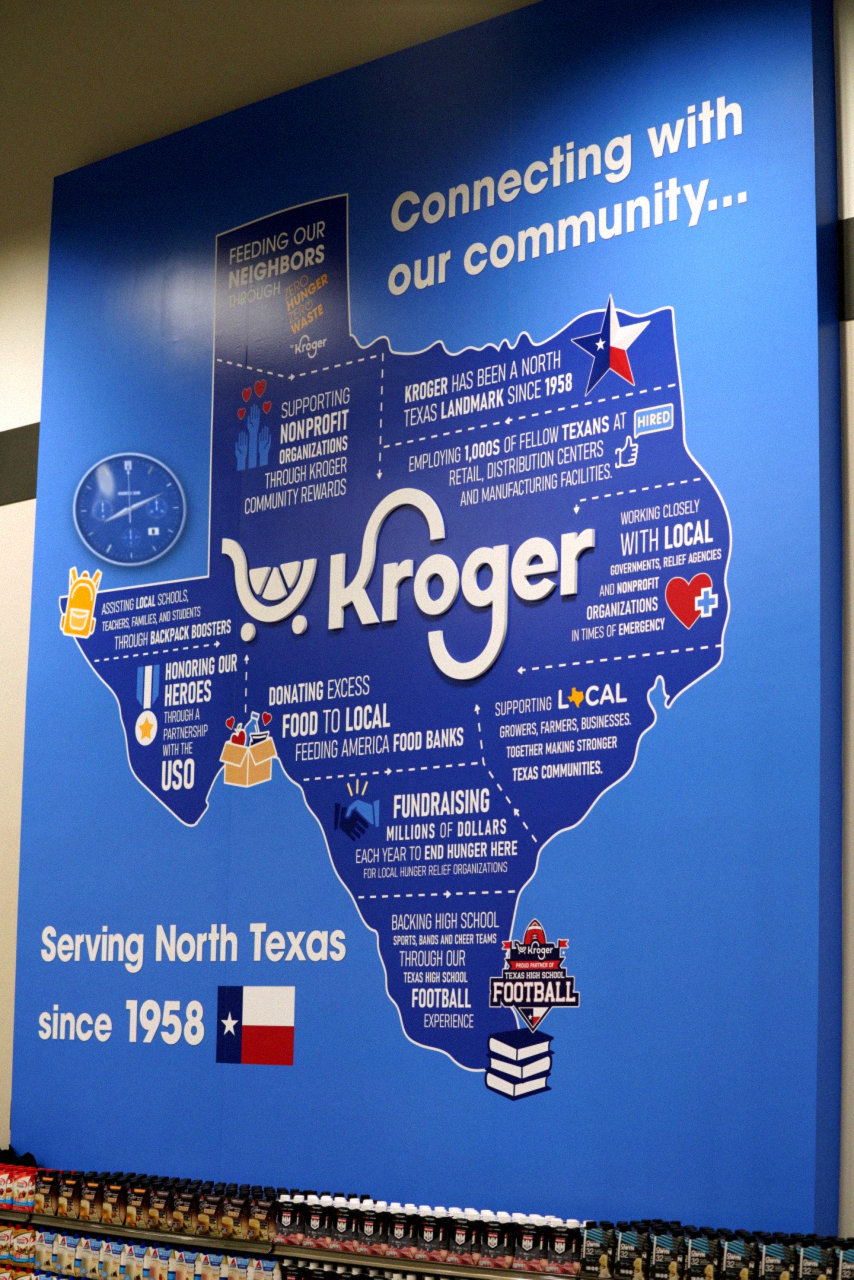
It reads 8.11
